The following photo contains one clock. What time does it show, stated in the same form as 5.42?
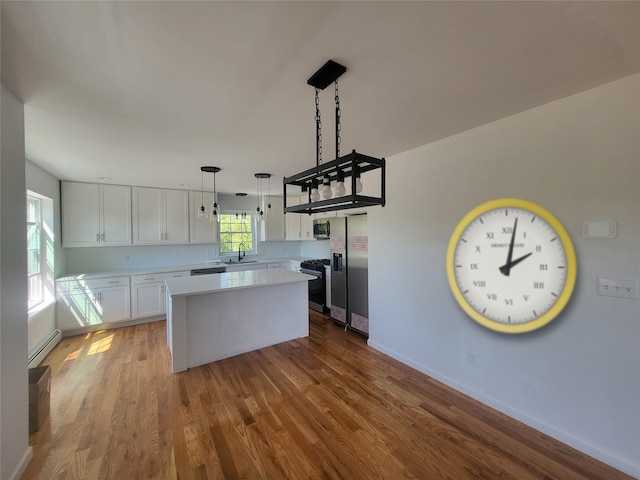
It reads 2.02
